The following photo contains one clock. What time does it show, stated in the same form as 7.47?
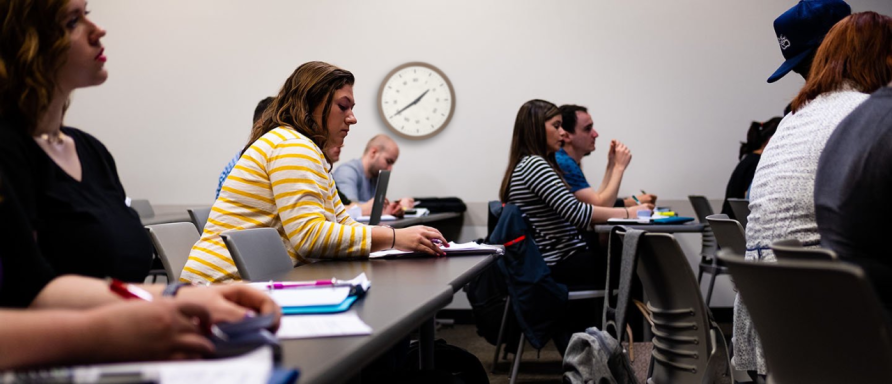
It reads 1.40
